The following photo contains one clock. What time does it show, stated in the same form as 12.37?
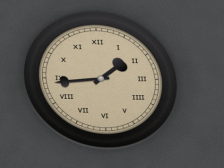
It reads 1.44
